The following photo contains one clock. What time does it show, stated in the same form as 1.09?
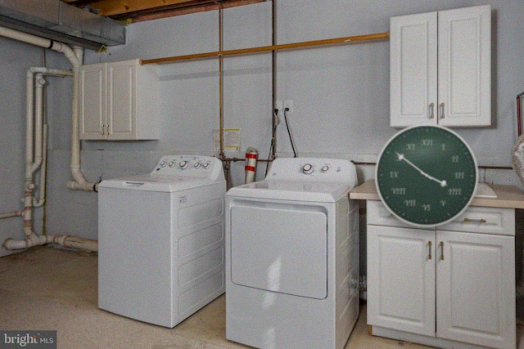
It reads 3.51
